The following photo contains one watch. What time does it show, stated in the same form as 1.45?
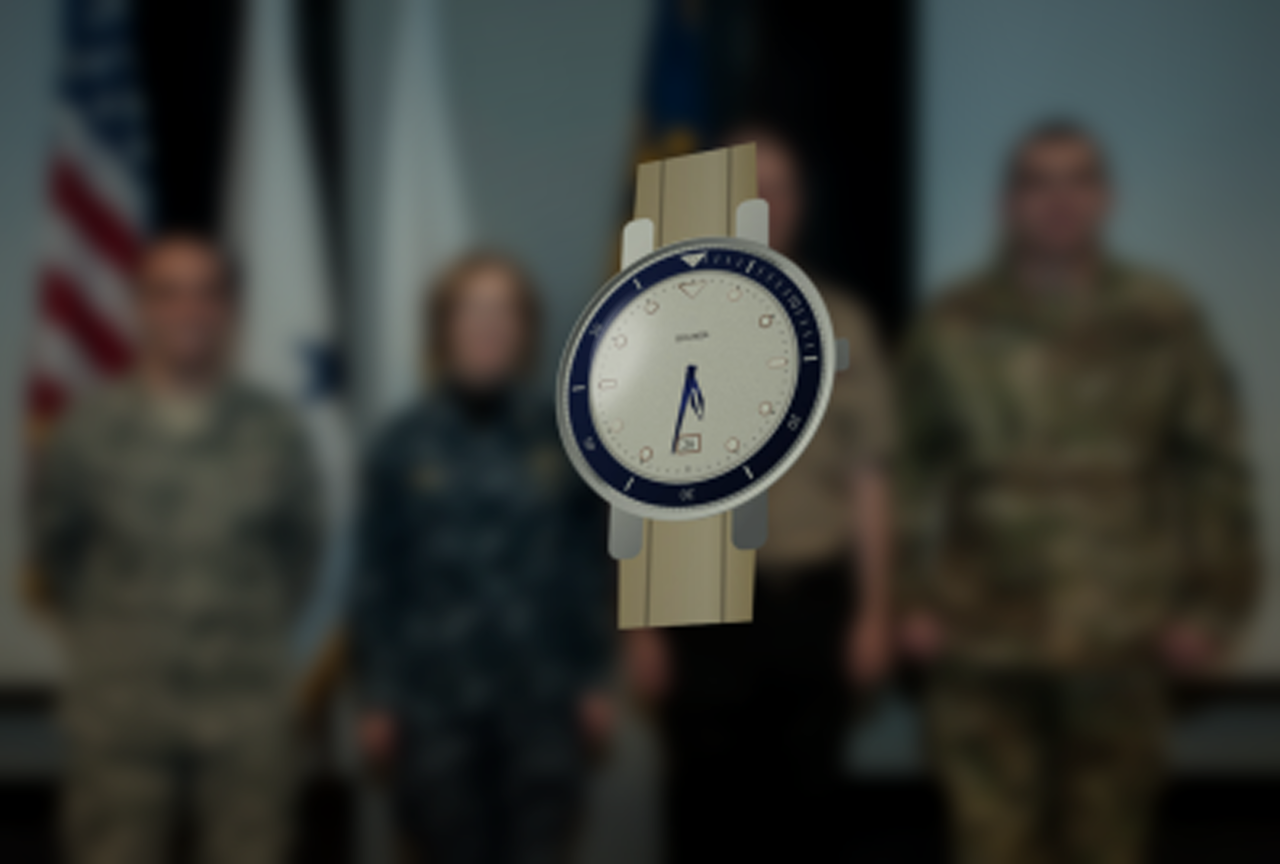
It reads 5.32
